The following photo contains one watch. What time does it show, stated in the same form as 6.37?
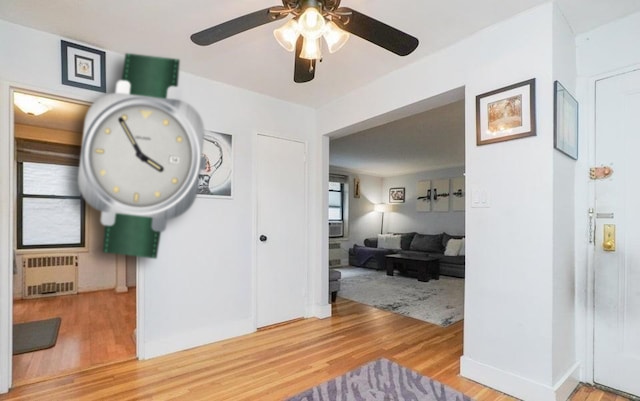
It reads 3.54
